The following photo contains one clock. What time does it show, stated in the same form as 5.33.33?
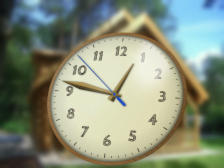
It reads 12.46.52
